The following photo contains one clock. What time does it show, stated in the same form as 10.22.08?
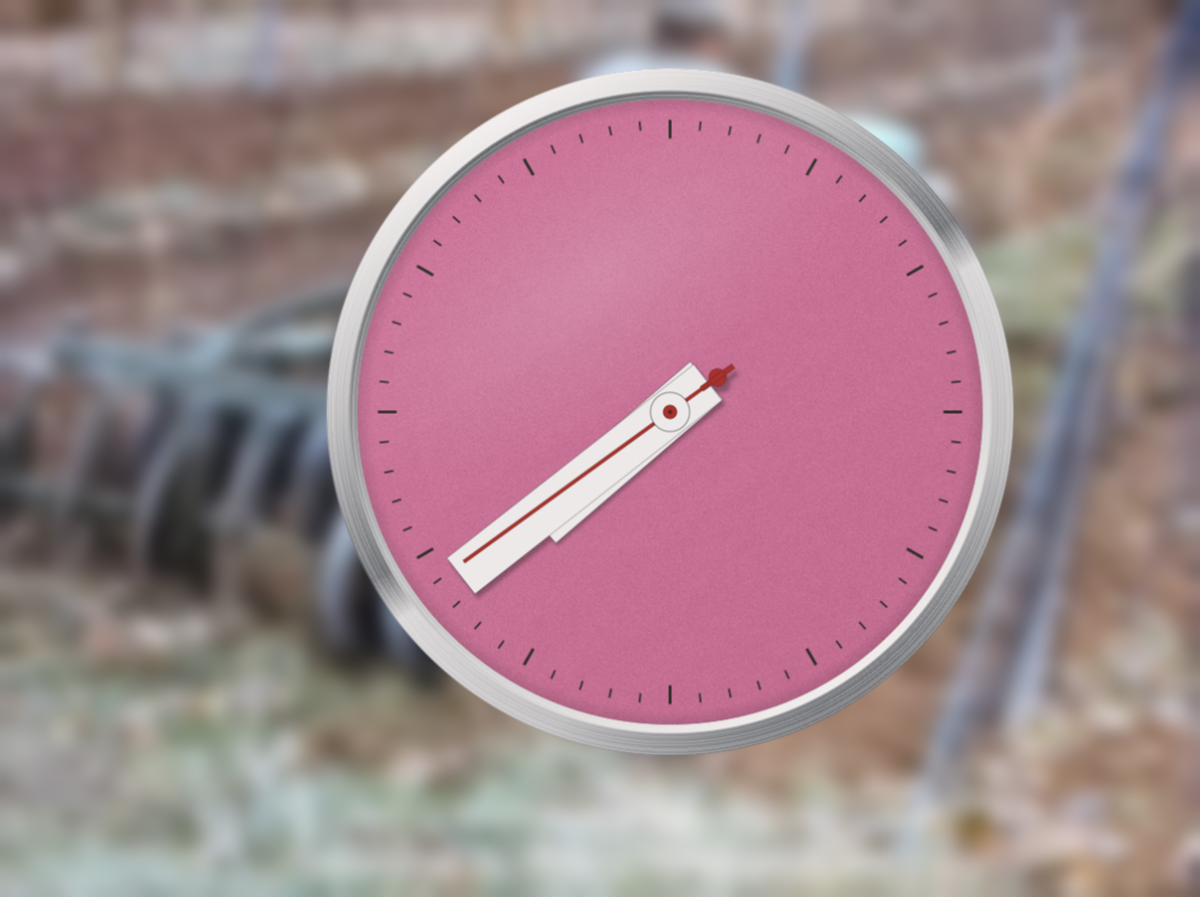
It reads 7.38.39
